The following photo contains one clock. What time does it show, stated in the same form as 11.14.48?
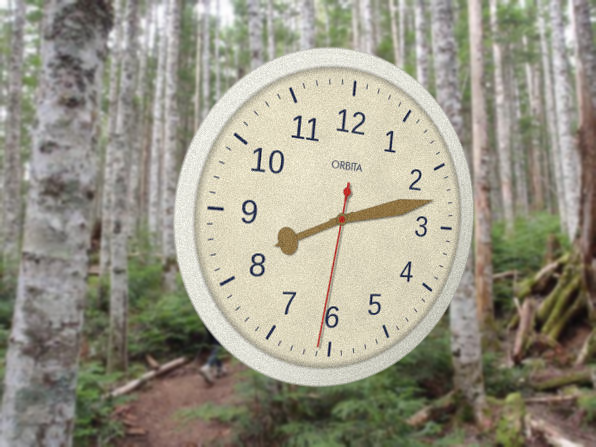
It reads 8.12.31
